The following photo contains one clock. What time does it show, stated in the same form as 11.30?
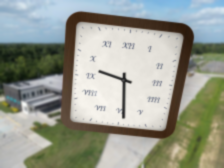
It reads 9.29
